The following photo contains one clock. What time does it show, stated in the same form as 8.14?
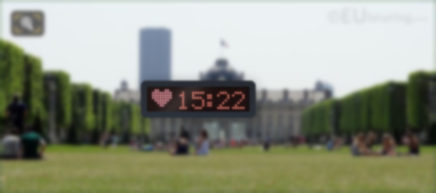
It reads 15.22
